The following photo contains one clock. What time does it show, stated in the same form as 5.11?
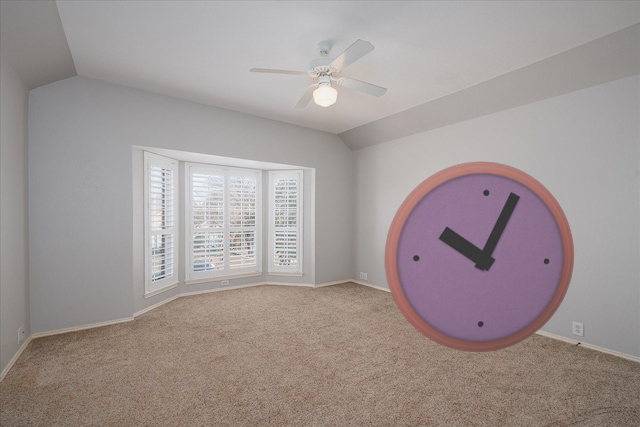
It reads 10.04
